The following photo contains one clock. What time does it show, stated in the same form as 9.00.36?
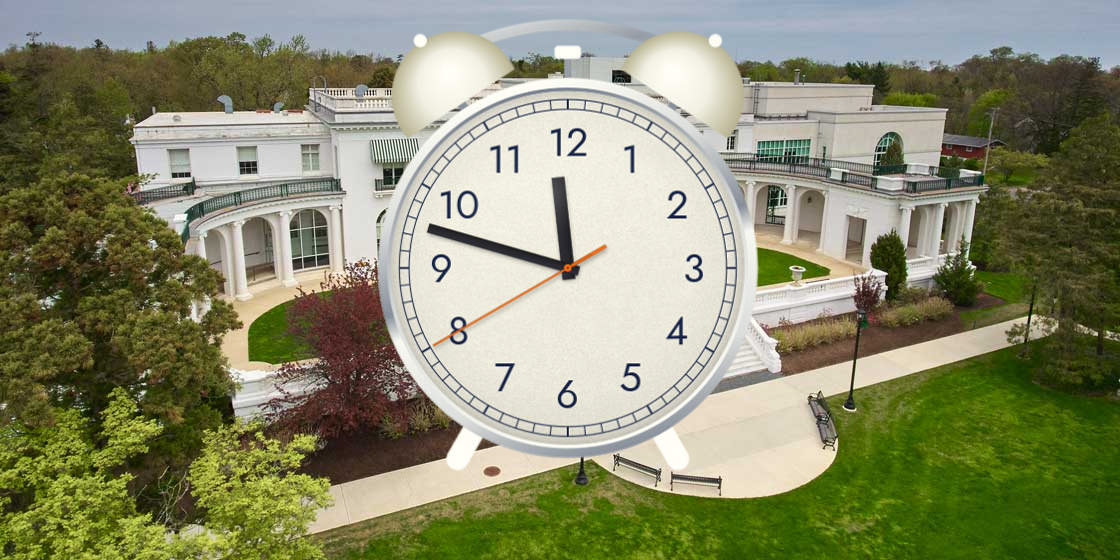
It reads 11.47.40
